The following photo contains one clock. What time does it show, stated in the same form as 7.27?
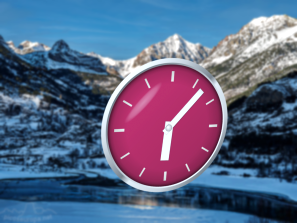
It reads 6.07
